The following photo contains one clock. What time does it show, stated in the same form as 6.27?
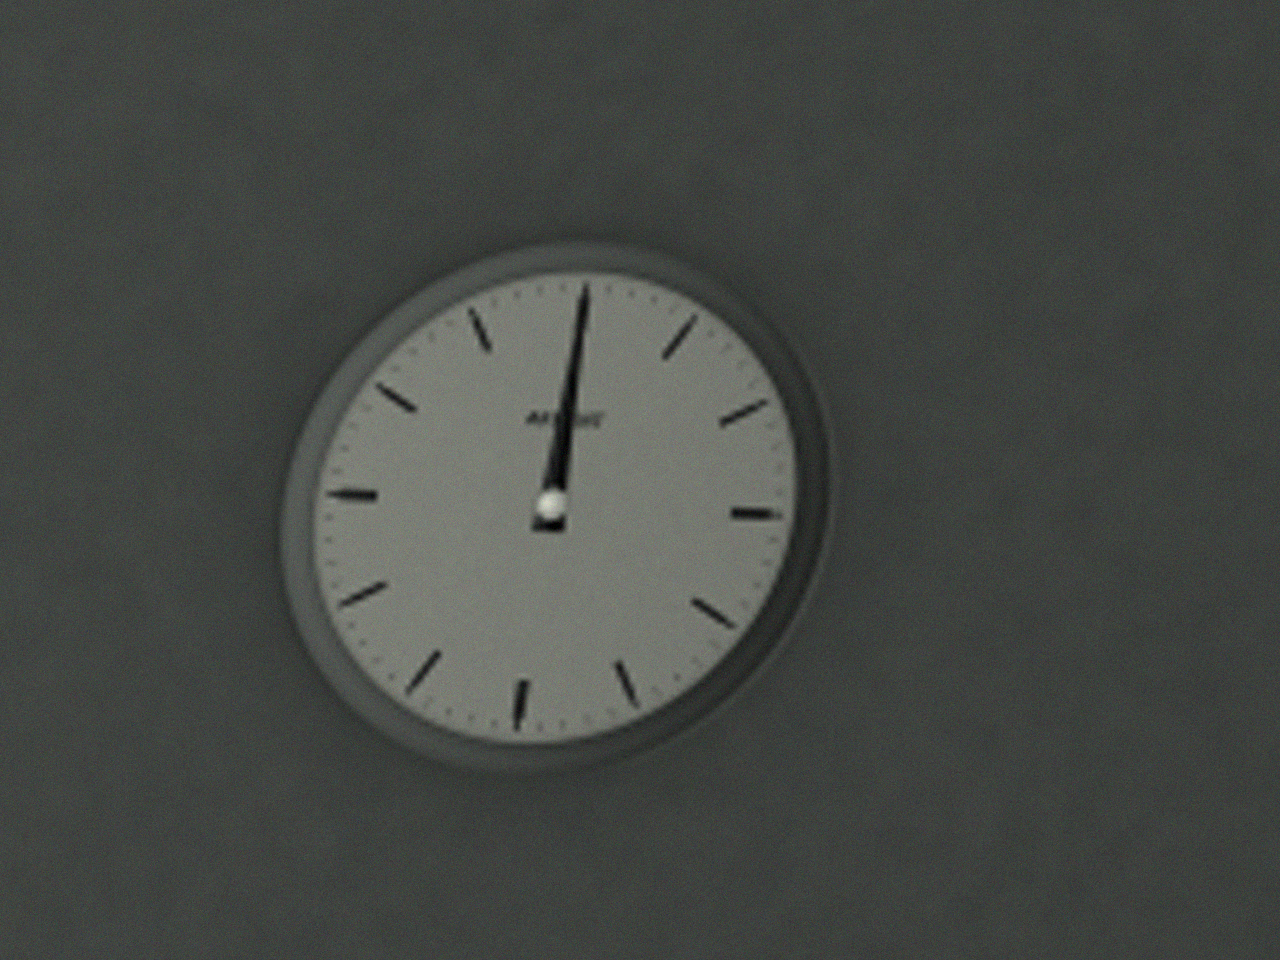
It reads 12.00
